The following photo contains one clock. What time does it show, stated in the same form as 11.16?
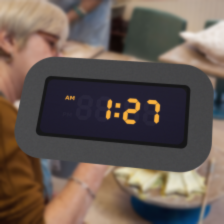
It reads 1.27
